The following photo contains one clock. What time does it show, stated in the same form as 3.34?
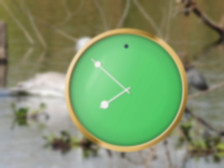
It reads 7.52
